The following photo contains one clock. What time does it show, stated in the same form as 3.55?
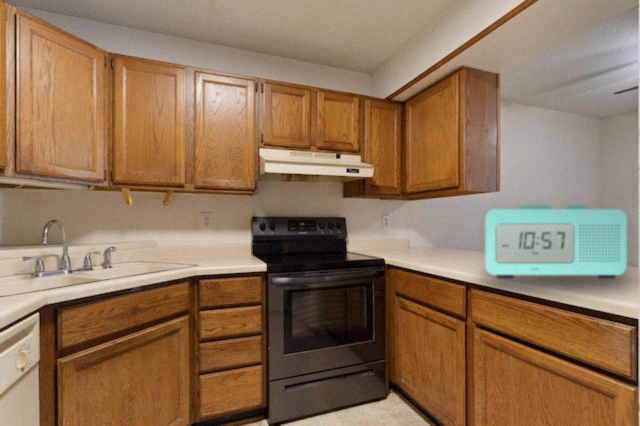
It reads 10.57
